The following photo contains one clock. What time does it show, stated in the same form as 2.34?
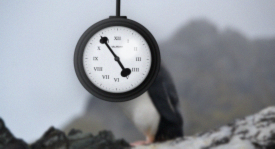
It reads 4.54
